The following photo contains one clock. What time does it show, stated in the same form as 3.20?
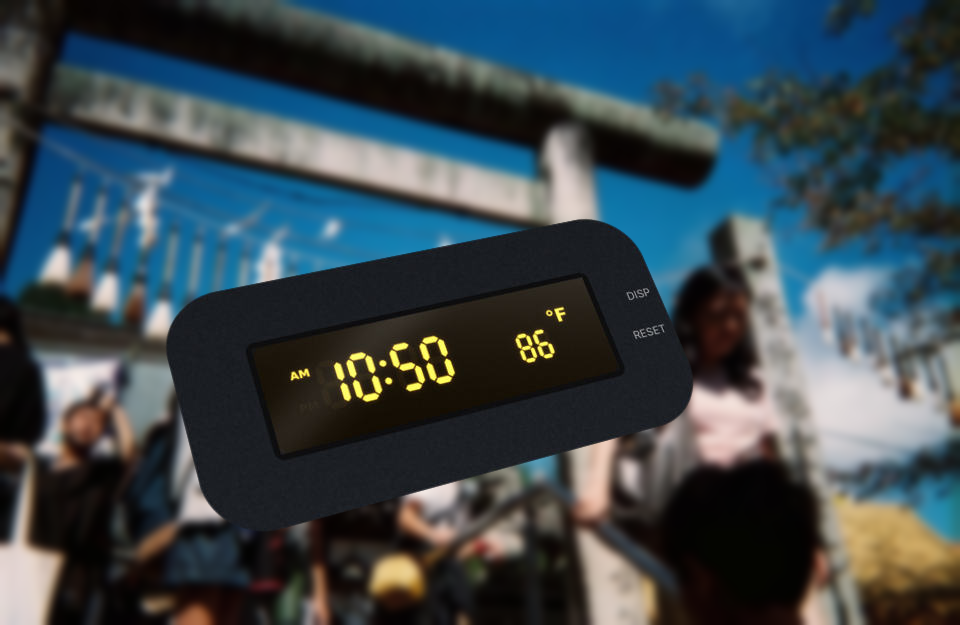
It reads 10.50
